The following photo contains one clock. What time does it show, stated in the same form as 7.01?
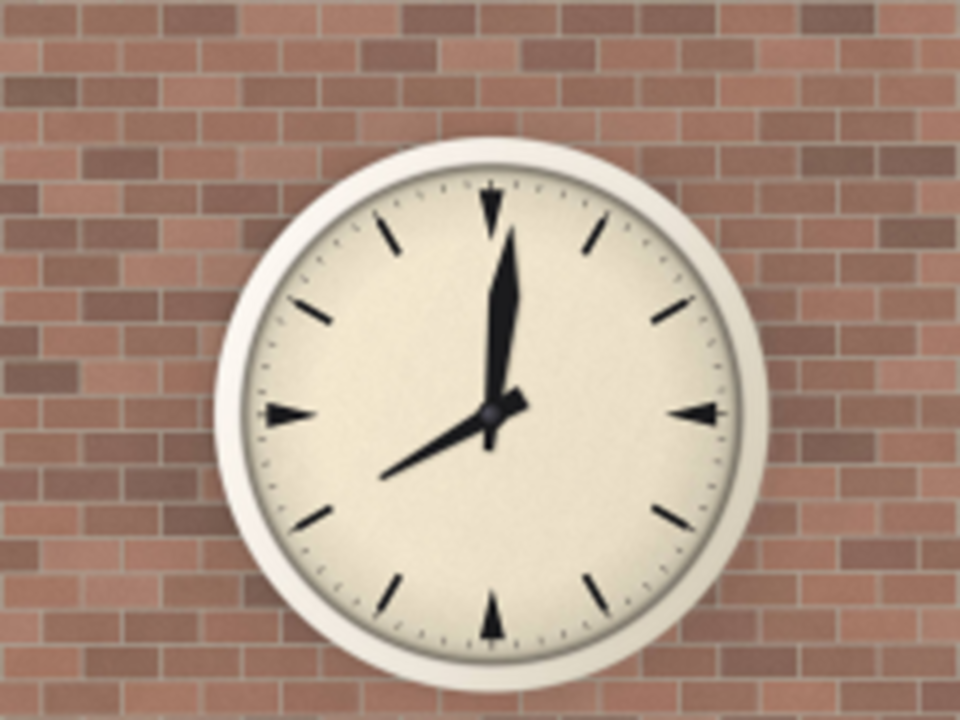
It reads 8.01
